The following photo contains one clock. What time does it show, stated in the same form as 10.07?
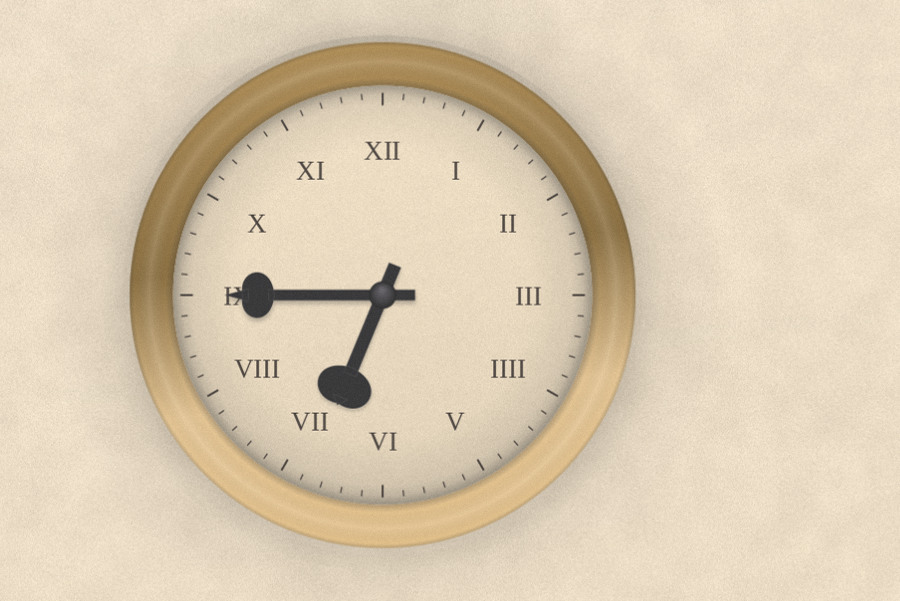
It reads 6.45
